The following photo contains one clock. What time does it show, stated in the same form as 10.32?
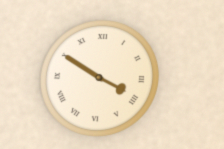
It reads 3.50
